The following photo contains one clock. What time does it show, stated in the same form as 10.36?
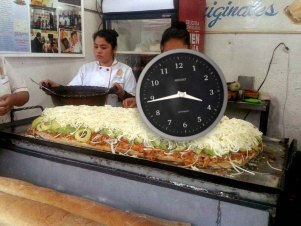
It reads 3.44
